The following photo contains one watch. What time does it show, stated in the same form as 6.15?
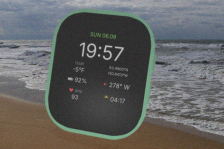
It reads 19.57
